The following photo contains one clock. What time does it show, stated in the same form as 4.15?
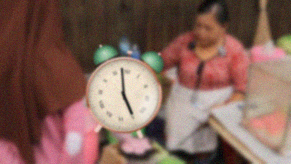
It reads 4.58
